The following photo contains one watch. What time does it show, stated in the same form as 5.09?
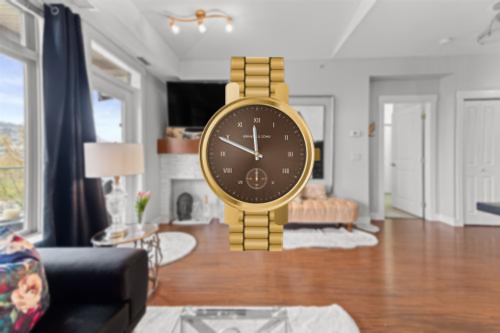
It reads 11.49
